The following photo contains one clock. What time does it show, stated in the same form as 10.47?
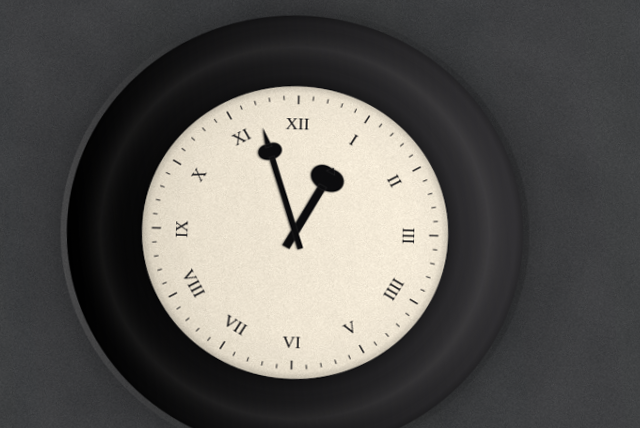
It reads 12.57
